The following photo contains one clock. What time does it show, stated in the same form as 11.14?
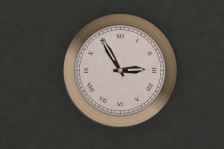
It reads 2.55
